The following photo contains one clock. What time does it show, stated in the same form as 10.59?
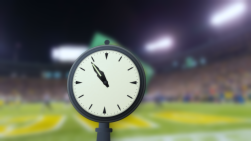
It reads 10.54
